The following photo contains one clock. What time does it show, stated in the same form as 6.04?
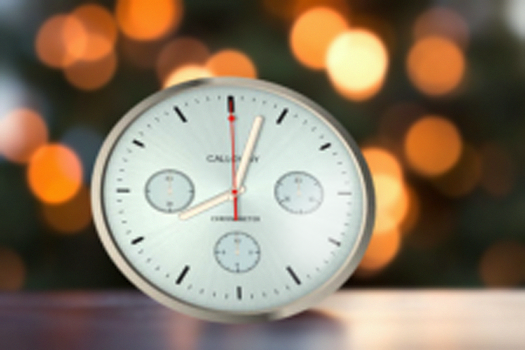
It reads 8.03
